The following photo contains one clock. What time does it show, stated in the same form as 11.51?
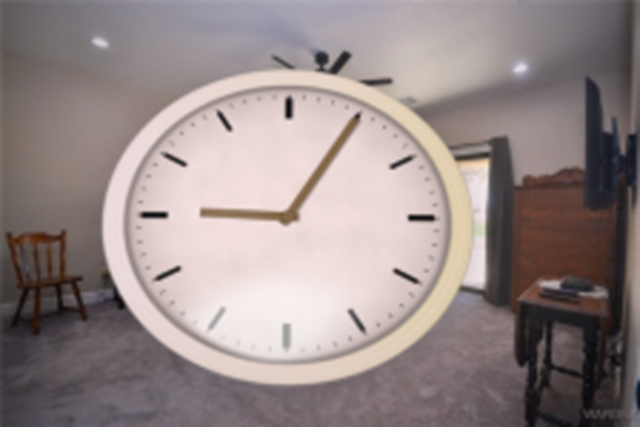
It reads 9.05
